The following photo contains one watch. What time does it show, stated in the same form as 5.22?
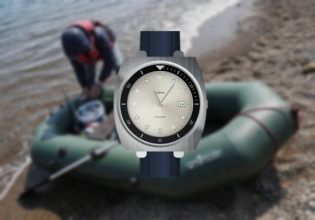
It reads 11.06
